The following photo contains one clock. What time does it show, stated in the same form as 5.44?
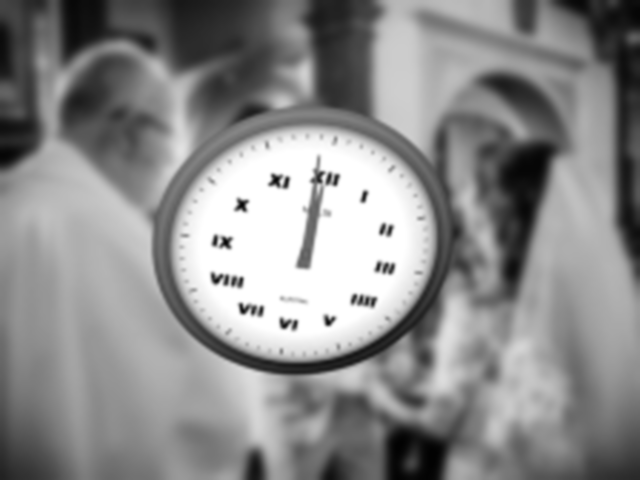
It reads 11.59
